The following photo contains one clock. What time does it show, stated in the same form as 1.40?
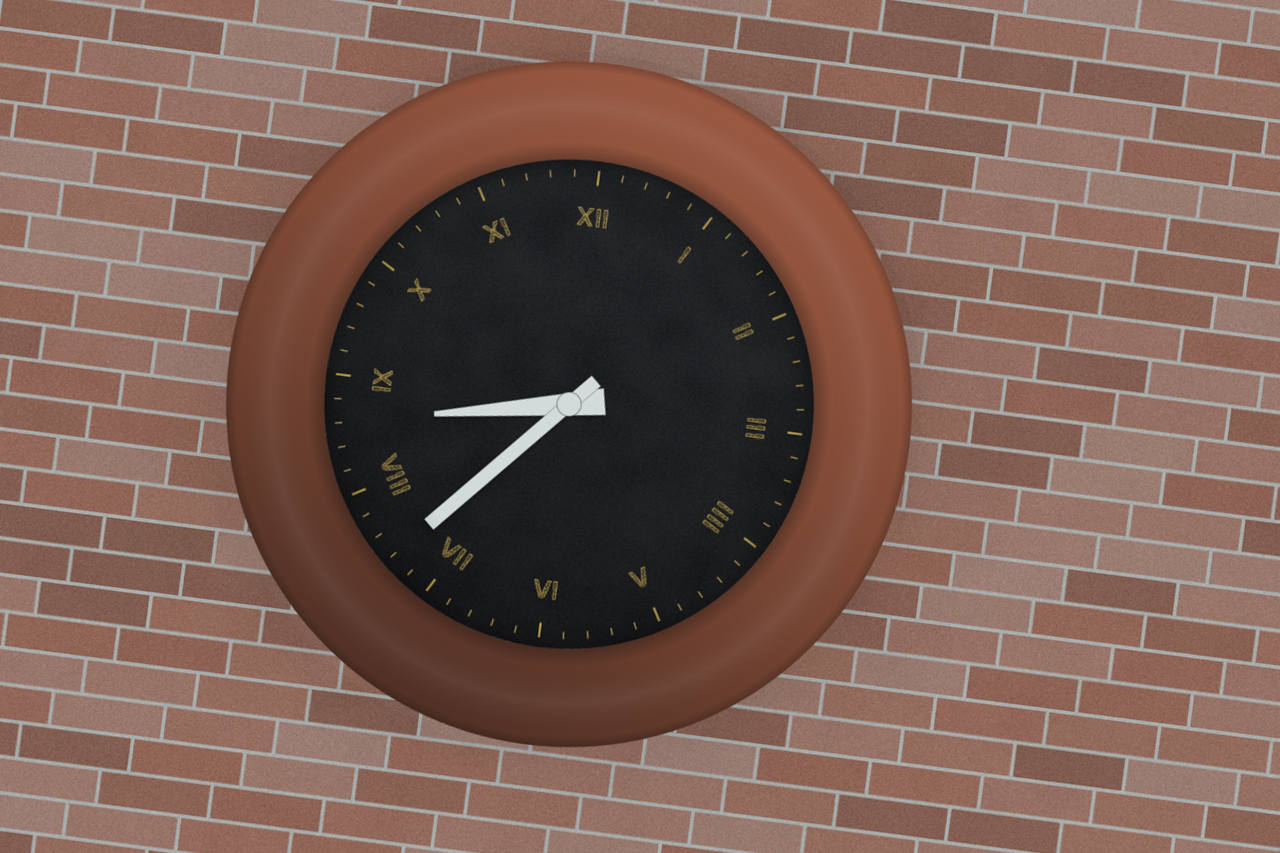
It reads 8.37
